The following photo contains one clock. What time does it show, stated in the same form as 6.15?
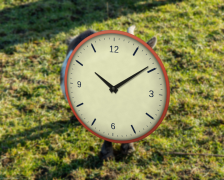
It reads 10.09
